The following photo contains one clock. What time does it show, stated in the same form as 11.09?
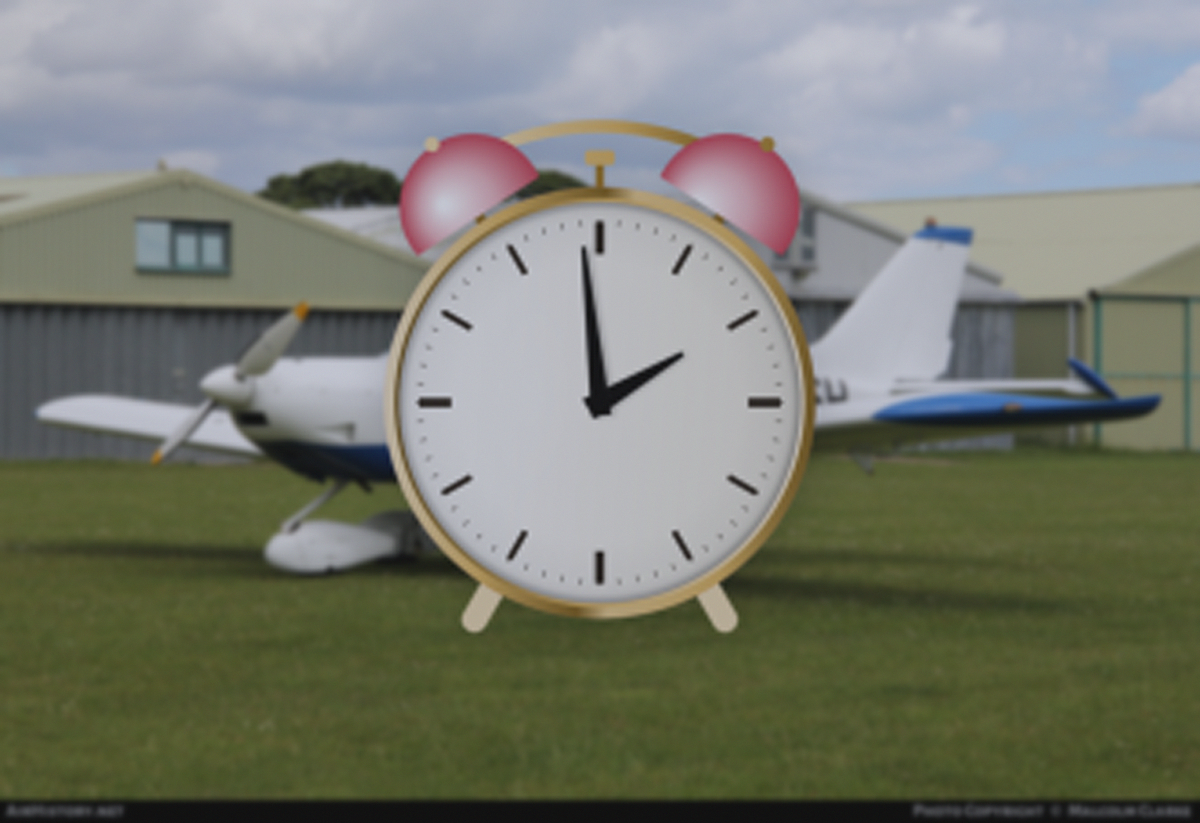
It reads 1.59
